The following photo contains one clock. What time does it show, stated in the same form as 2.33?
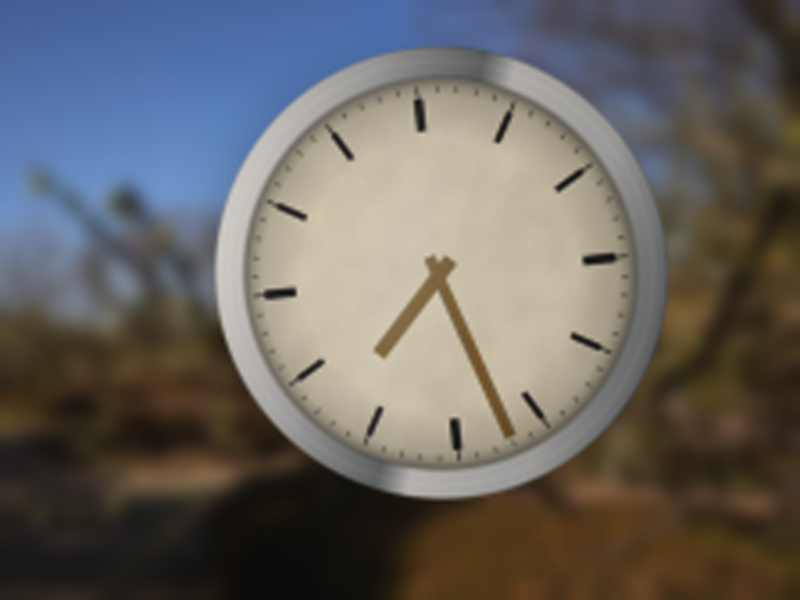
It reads 7.27
